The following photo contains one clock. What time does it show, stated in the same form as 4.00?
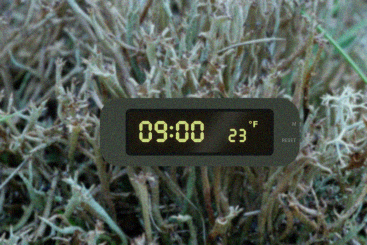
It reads 9.00
